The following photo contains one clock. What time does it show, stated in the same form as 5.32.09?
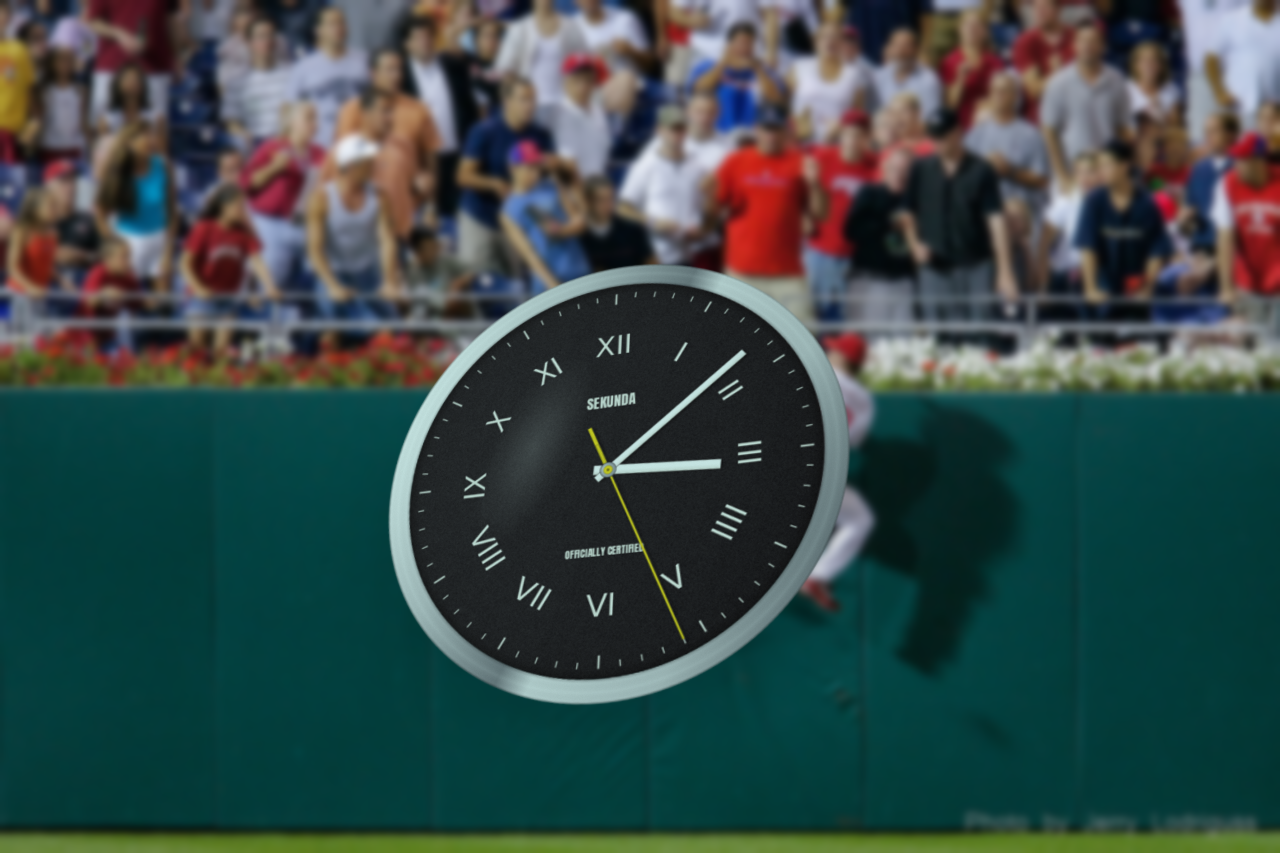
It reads 3.08.26
